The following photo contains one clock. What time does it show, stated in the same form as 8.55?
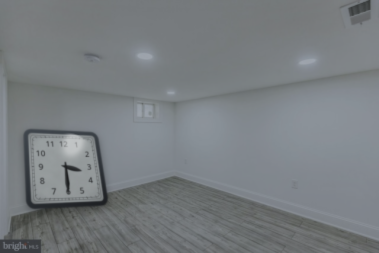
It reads 3.30
